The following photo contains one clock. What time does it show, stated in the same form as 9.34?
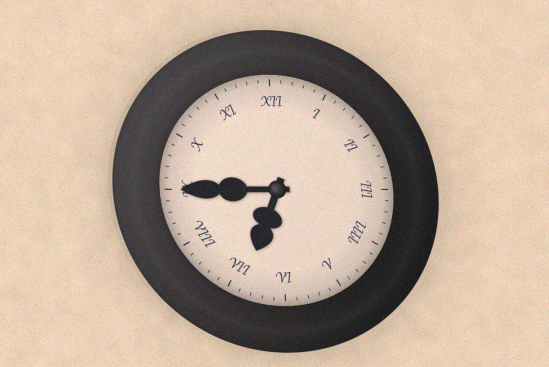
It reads 6.45
